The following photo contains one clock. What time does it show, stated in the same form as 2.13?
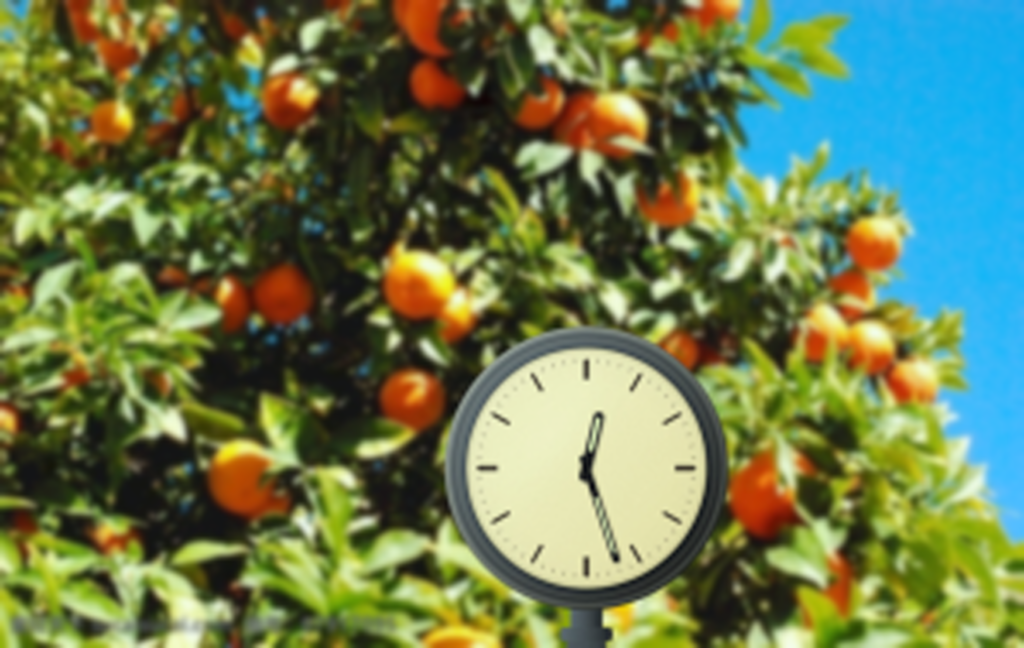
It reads 12.27
